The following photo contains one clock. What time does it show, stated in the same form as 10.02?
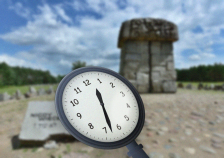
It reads 12.33
